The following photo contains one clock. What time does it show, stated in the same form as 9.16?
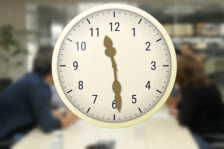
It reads 11.29
